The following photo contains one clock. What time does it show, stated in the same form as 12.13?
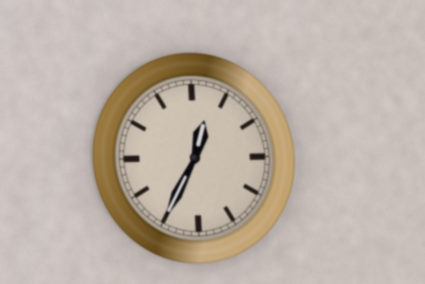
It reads 12.35
